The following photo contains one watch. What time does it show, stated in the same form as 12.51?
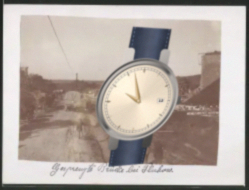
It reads 9.57
